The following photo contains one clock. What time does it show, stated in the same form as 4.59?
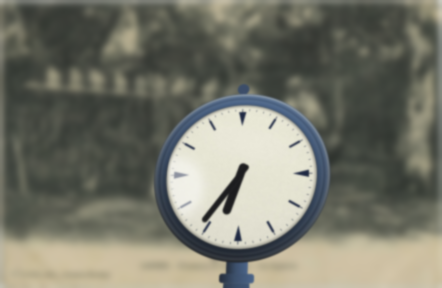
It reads 6.36
